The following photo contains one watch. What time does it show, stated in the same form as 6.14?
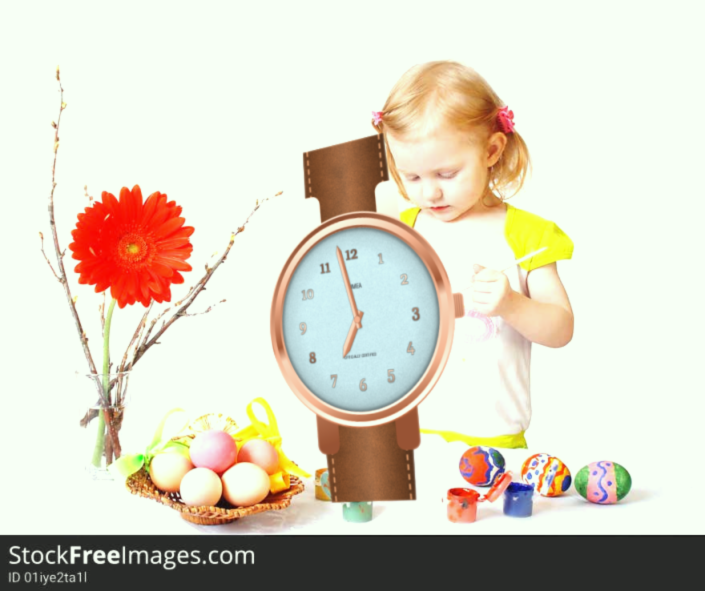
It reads 6.58
